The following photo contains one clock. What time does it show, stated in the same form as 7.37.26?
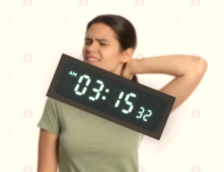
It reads 3.15.32
